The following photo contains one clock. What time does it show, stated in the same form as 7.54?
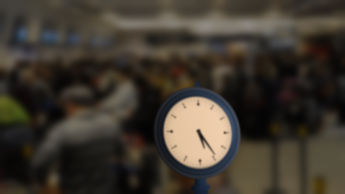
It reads 5.24
